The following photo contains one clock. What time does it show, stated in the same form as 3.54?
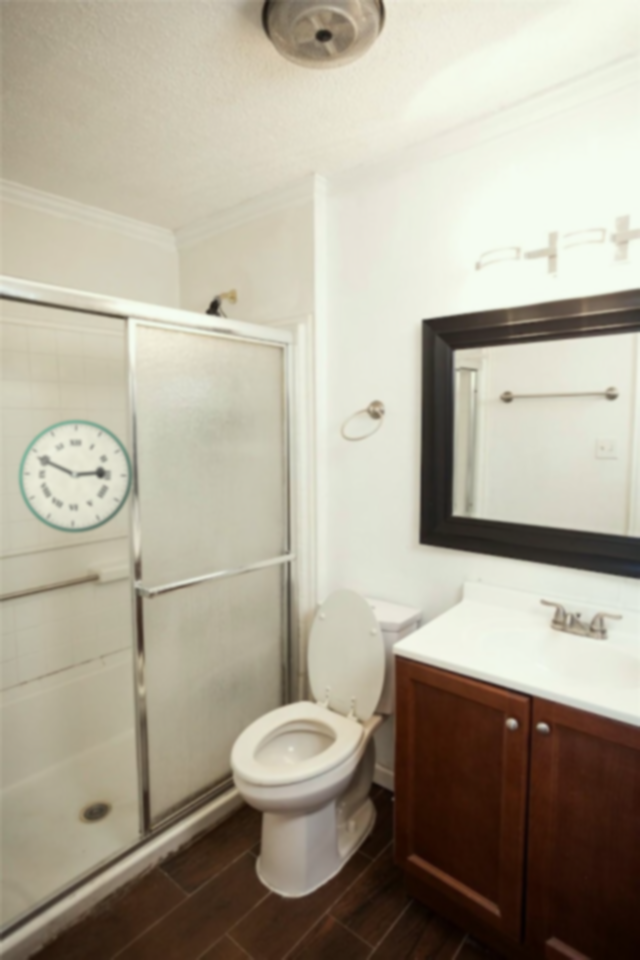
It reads 2.49
